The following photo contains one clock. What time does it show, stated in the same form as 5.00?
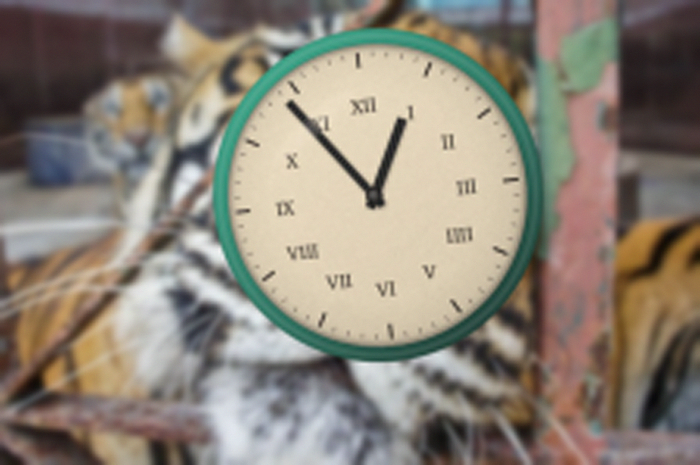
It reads 12.54
